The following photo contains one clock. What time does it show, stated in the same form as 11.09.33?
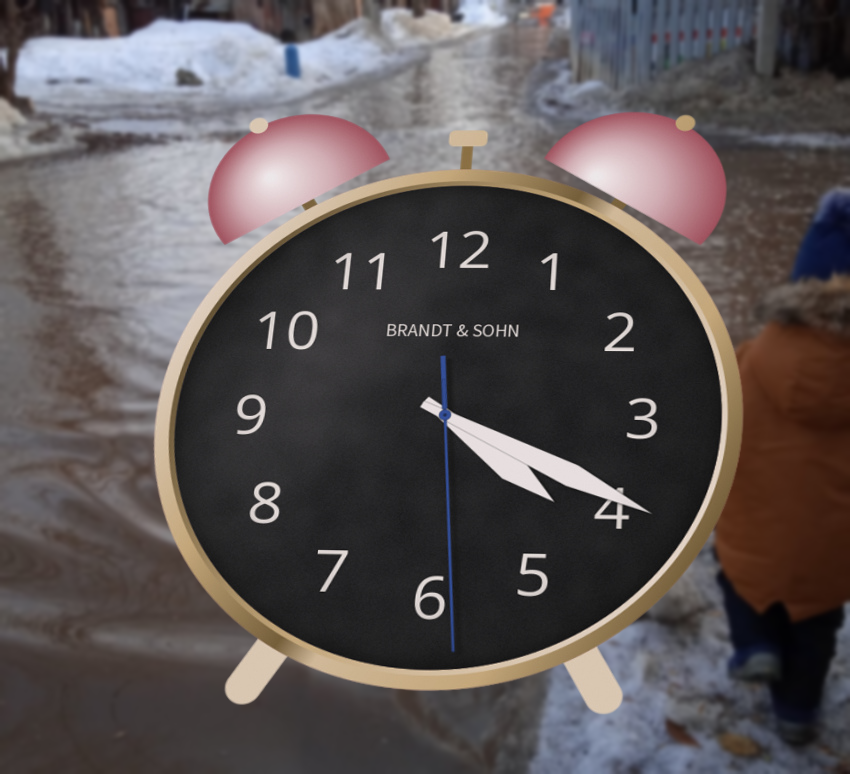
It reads 4.19.29
